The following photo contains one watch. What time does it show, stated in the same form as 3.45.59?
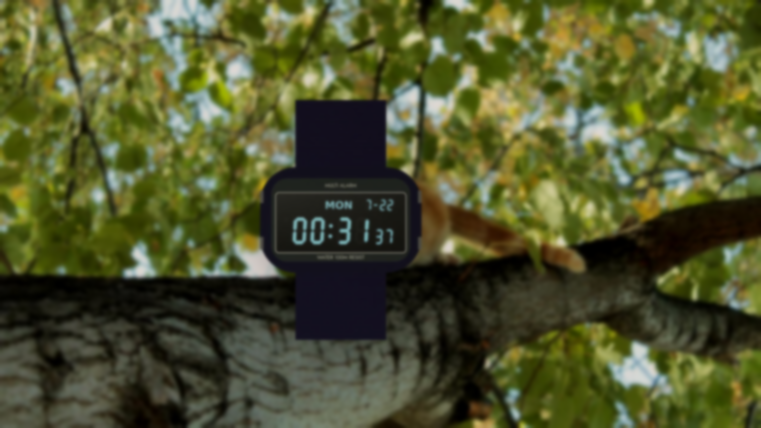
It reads 0.31.37
